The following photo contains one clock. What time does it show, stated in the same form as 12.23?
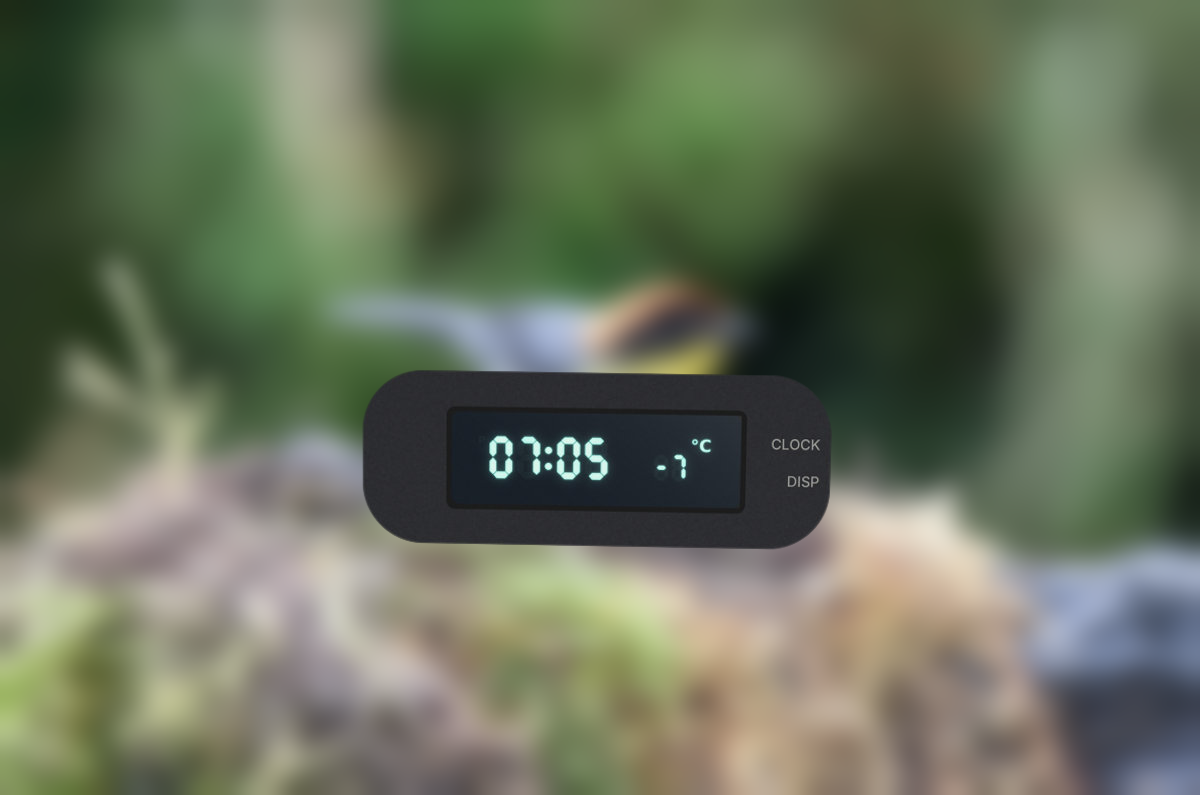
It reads 7.05
